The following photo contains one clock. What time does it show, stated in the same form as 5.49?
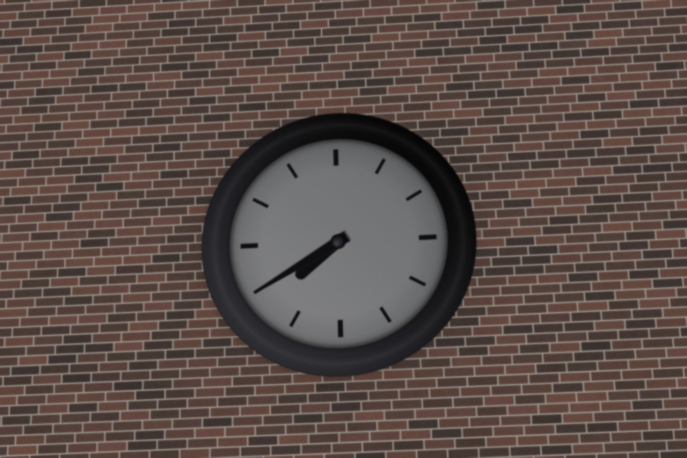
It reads 7.40
